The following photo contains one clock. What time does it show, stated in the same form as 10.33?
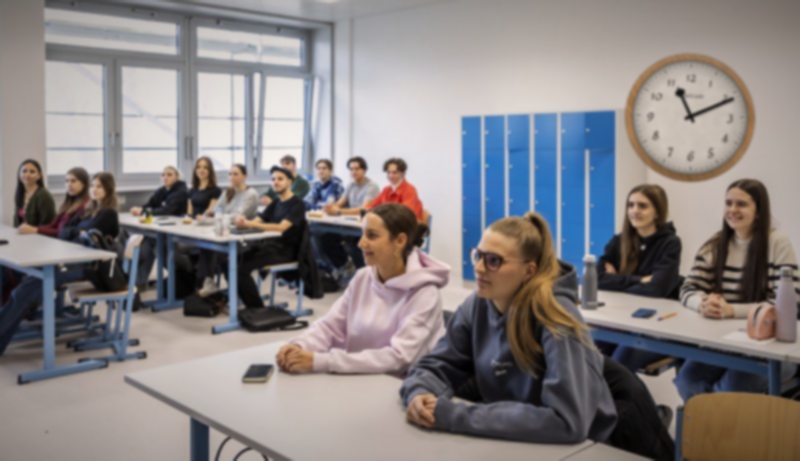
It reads 11.11
